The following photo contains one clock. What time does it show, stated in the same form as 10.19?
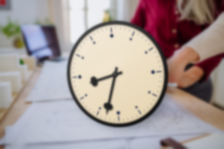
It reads 8.33
